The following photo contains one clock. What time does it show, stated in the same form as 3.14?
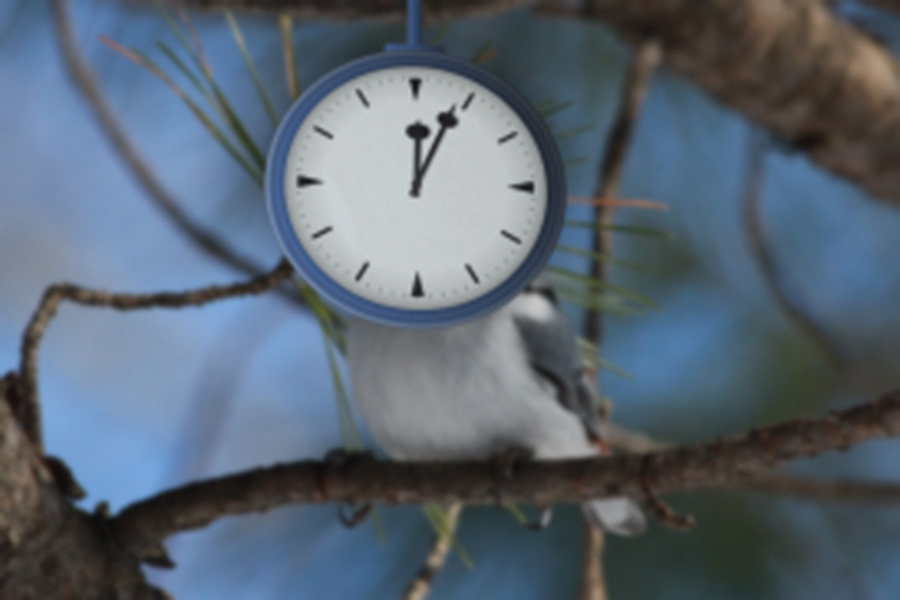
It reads 12.04
